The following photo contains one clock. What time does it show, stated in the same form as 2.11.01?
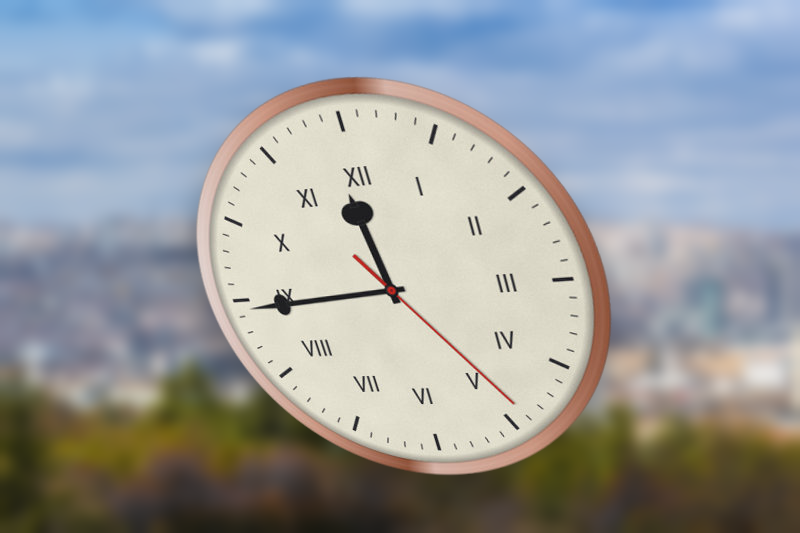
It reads 11.44.24
